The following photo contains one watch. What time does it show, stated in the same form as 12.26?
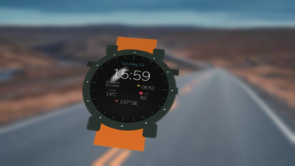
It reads 15.59
